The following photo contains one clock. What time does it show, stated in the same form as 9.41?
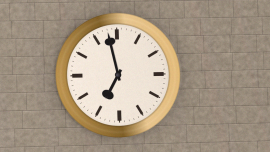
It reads 6.58
